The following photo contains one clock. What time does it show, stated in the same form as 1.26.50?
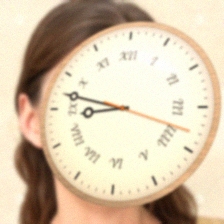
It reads 8.47.18
